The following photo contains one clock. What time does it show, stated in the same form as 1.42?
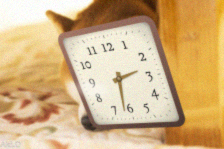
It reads 2.32
